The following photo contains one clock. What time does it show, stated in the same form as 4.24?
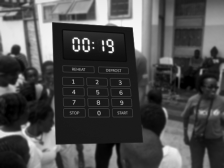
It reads 0.19
